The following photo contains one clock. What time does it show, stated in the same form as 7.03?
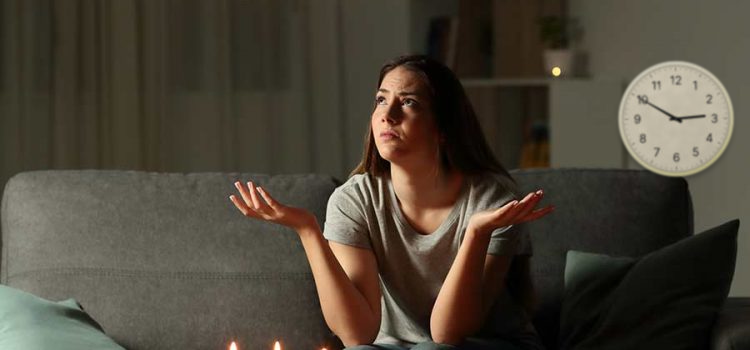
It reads 2.50
